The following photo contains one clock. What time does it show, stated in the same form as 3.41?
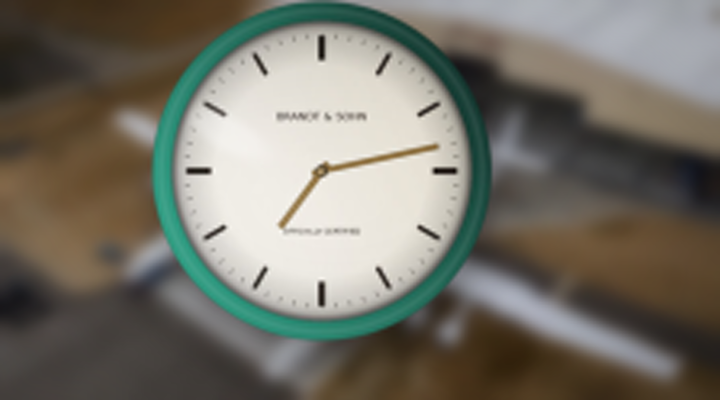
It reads 7.13
